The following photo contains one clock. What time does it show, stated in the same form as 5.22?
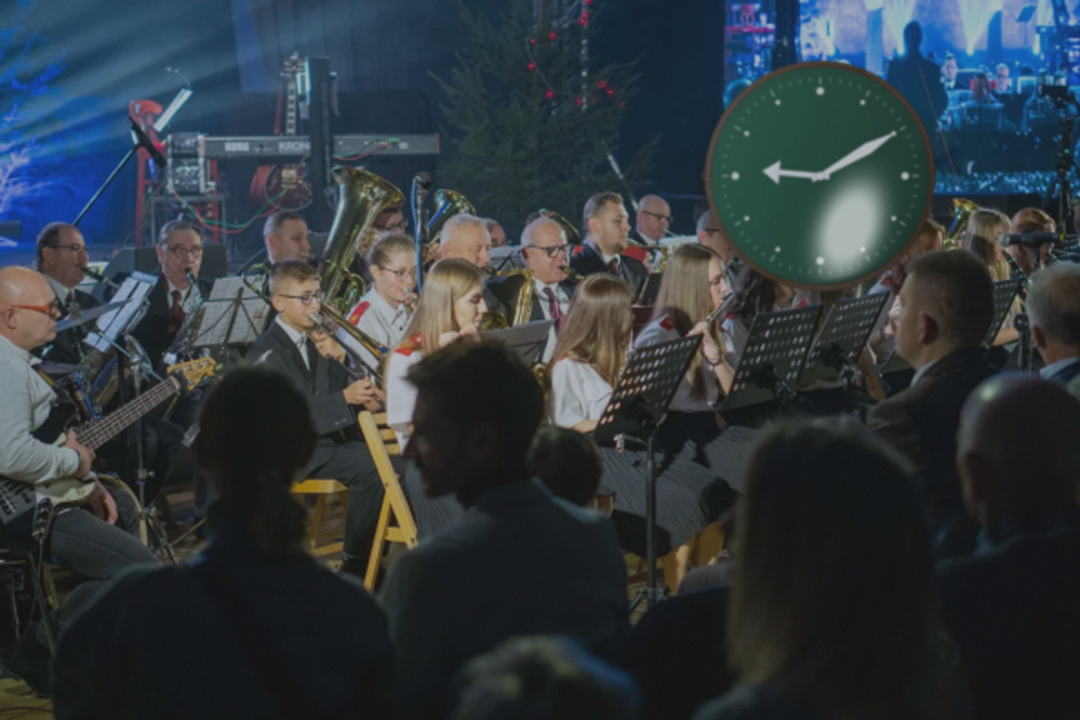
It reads 9.10
